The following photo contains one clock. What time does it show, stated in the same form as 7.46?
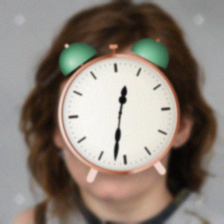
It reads 12.32
